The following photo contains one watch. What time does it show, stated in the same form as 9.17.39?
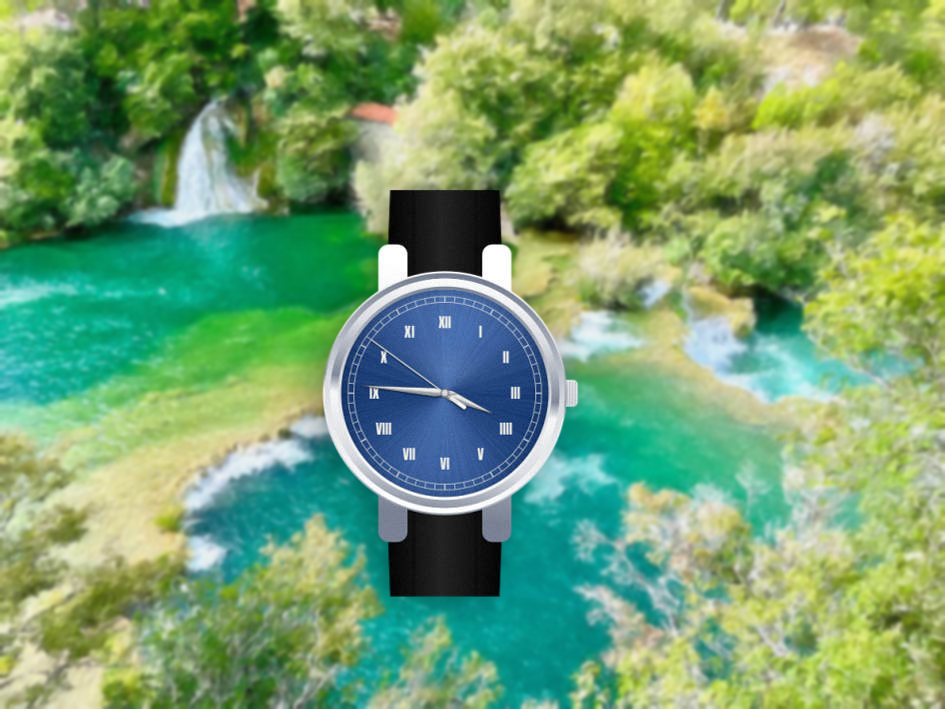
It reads 3.45.51
